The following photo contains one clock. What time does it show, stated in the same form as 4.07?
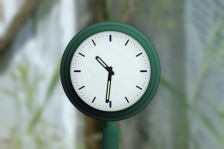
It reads 10.31
